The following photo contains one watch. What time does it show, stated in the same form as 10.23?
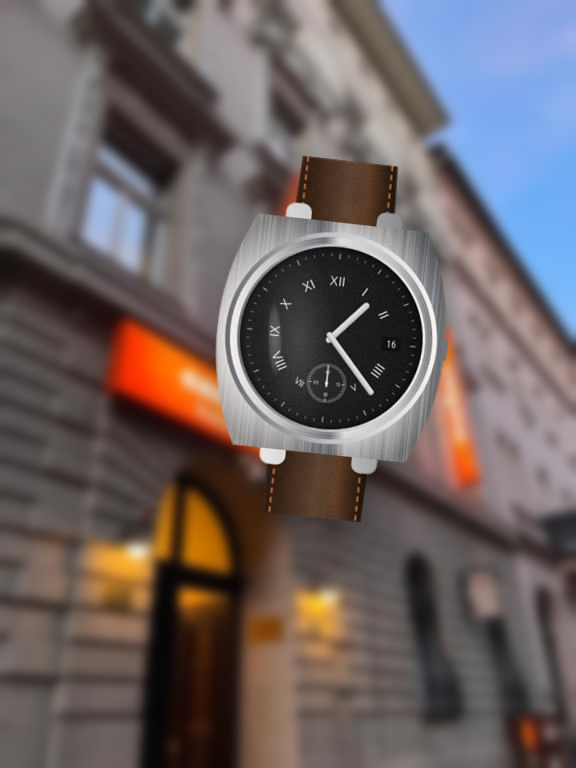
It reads 1.23
